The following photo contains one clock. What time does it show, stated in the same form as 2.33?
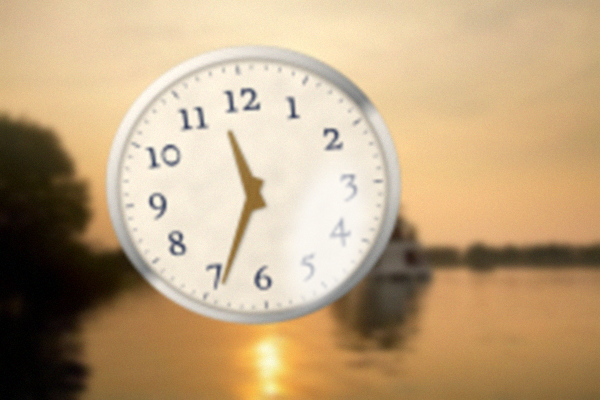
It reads 11.34
